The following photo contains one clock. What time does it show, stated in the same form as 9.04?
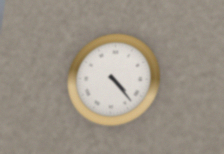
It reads 4.23
